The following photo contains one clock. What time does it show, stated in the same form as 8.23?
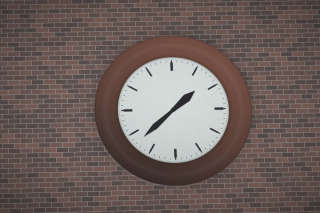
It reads 1.38
